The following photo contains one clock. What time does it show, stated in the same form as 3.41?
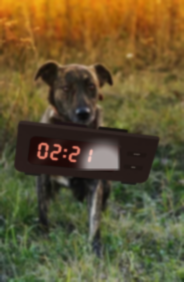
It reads 2.21
